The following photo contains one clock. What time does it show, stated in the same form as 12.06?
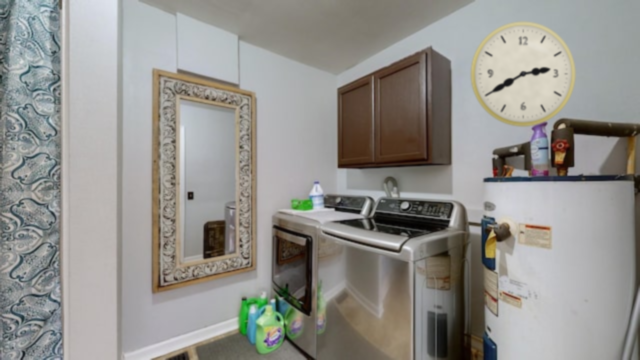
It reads 2.40
